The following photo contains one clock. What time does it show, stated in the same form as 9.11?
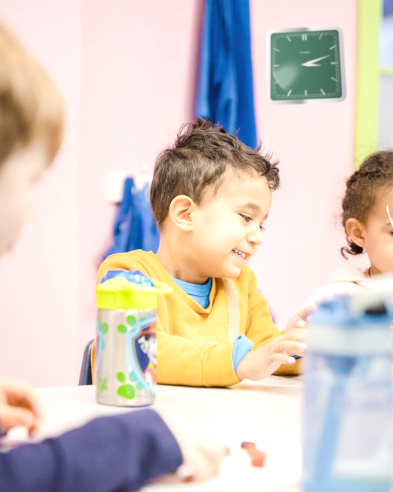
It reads 3.12
